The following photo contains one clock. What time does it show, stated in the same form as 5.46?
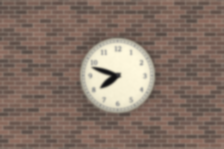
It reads 7.48
